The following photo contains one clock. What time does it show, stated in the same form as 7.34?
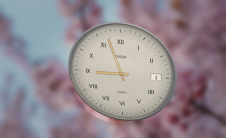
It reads 8.57
